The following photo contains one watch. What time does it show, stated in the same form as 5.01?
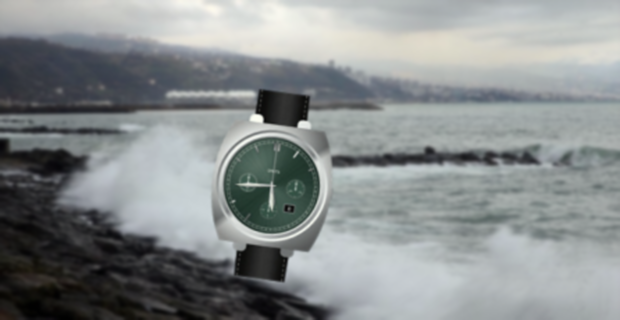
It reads 5.44
